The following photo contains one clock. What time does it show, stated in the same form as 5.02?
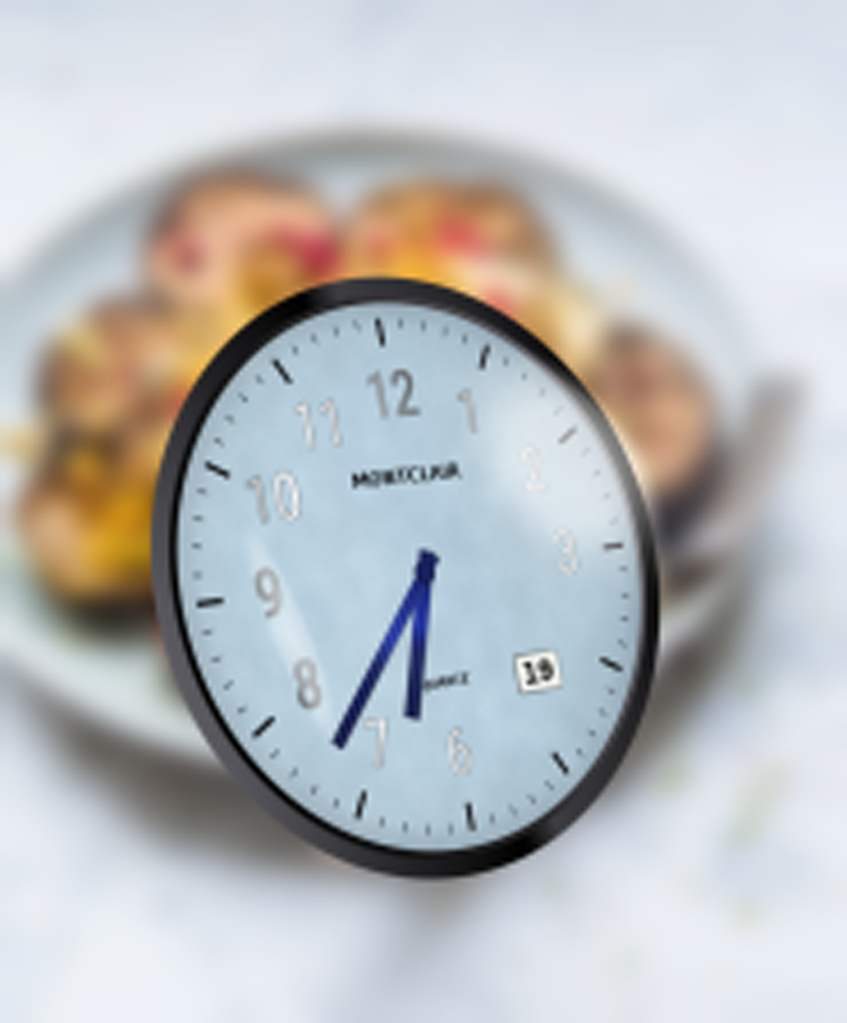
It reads 6.37
